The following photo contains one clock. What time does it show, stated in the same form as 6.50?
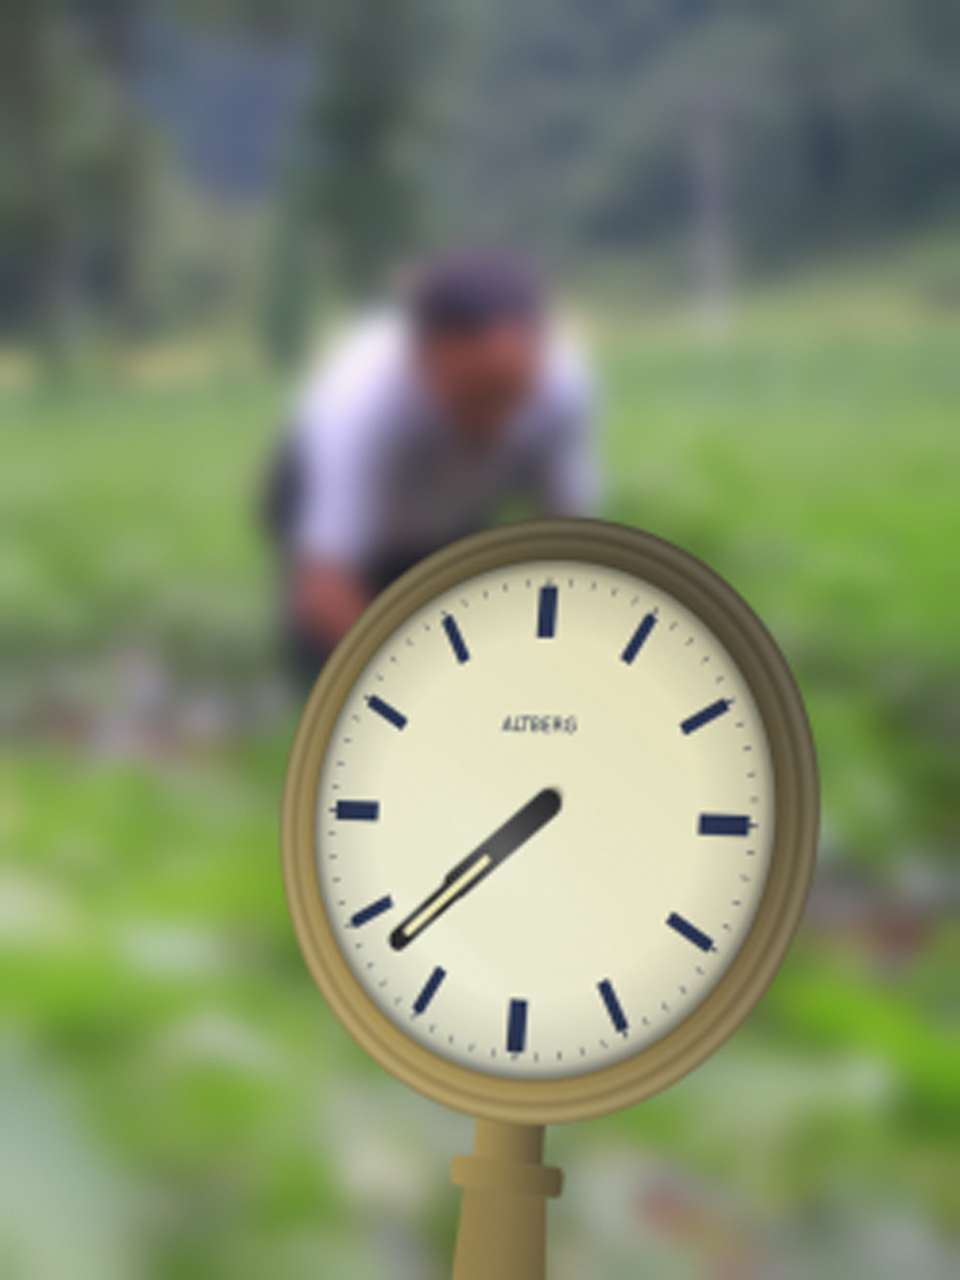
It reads 7.38
